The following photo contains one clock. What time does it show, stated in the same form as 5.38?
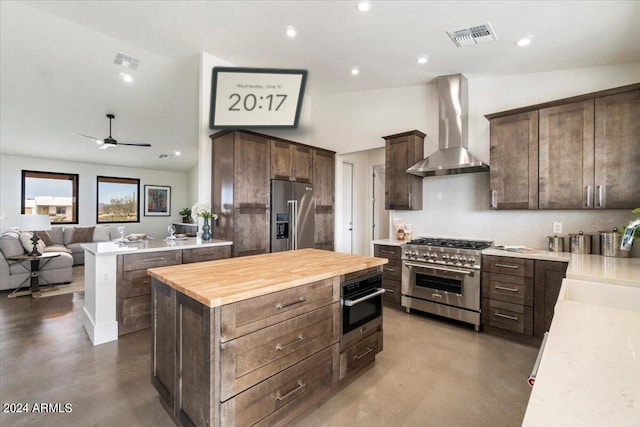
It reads 20.17
